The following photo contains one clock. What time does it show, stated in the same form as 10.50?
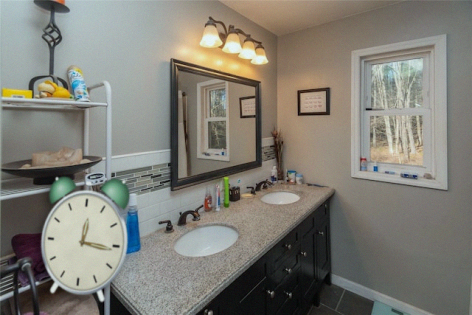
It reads 12.16
